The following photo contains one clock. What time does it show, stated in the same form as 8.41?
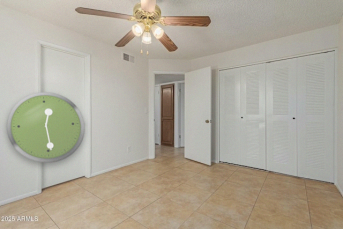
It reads 12.29
